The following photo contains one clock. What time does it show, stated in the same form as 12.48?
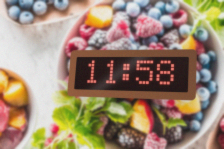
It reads 11.58
